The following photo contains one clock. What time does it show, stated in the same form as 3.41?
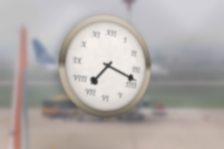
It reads 7.18
